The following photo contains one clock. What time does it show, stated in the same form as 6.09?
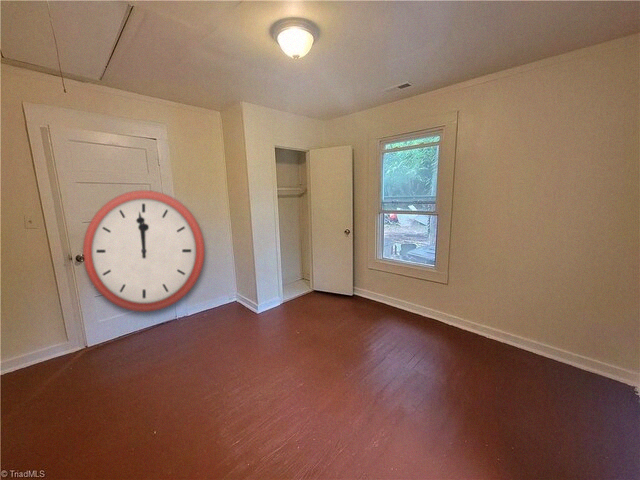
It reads 11.59
